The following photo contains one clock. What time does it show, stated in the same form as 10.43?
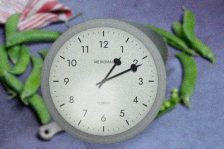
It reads 1.11
